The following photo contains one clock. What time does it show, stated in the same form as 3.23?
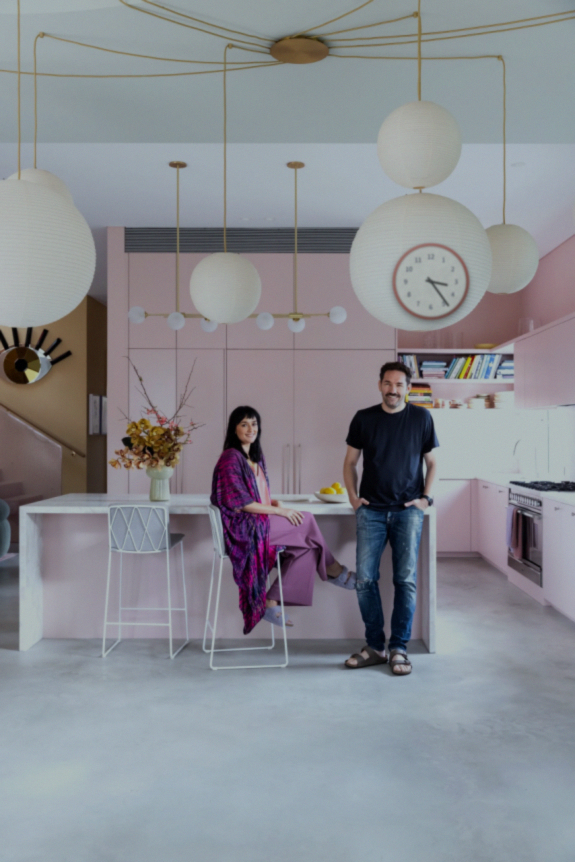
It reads 3.24
